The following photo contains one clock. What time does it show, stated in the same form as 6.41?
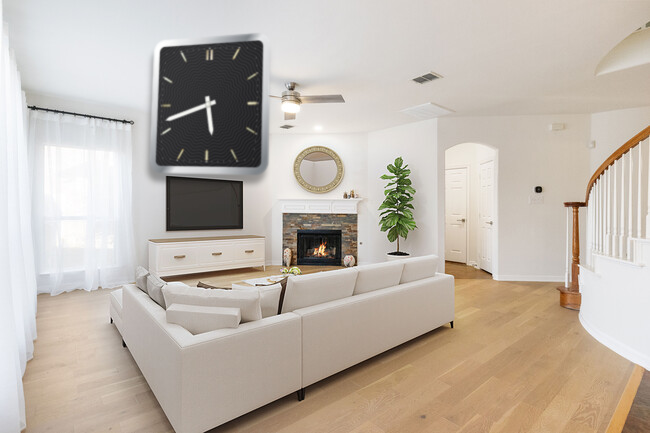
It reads 5.42
